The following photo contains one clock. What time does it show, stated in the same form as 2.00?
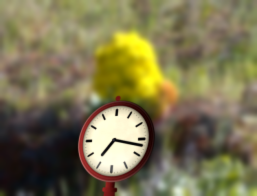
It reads 7.17
